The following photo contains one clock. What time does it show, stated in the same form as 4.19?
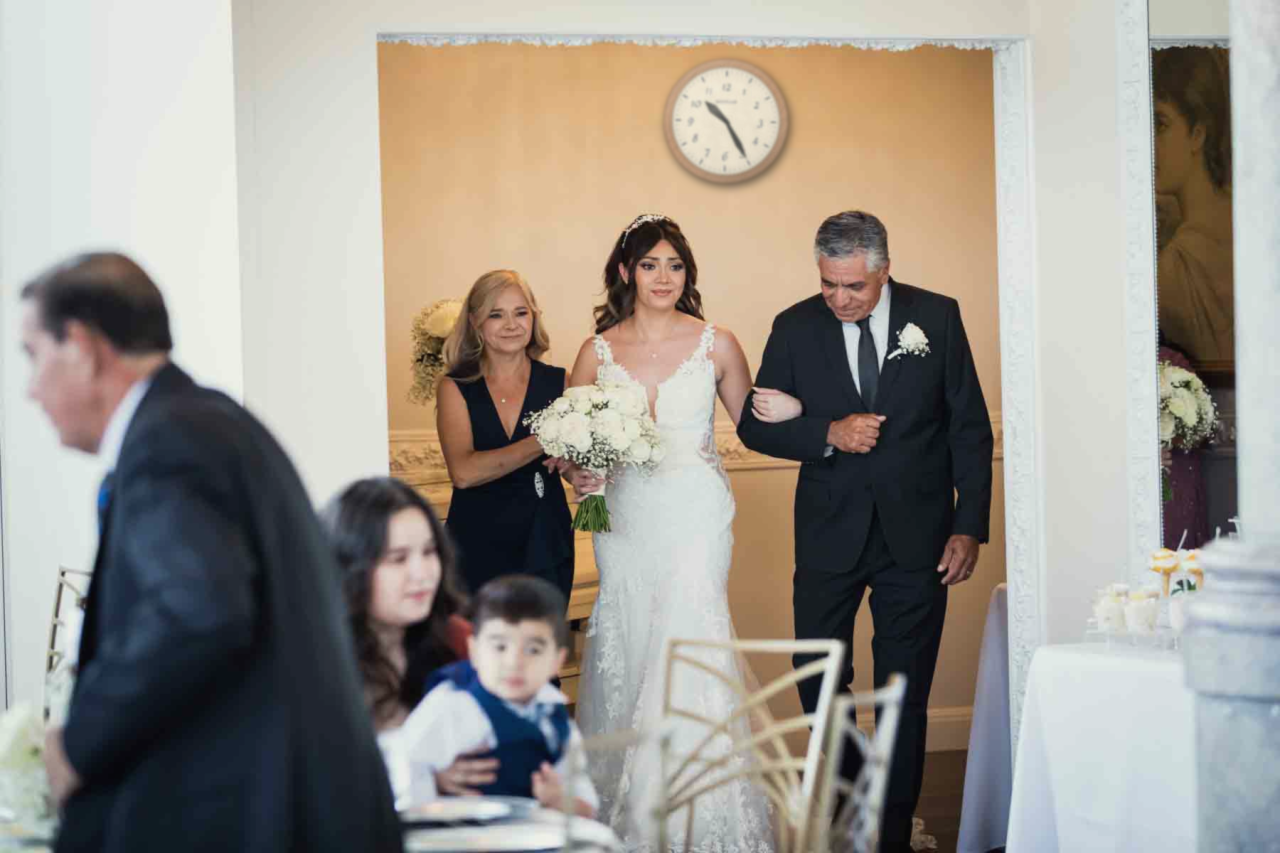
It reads 10.25
